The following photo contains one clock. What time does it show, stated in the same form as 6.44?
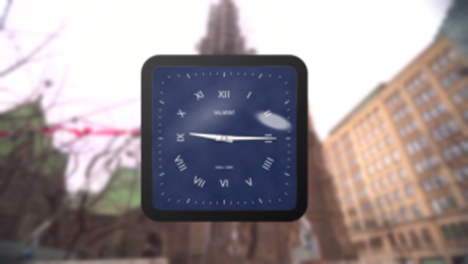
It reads 9.15
